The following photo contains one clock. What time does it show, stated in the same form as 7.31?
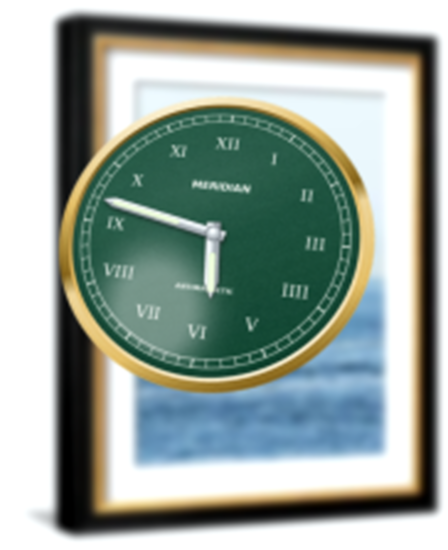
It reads 5.47
